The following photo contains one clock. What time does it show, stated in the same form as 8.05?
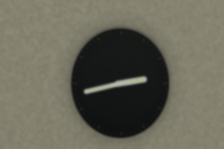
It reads 2.43
